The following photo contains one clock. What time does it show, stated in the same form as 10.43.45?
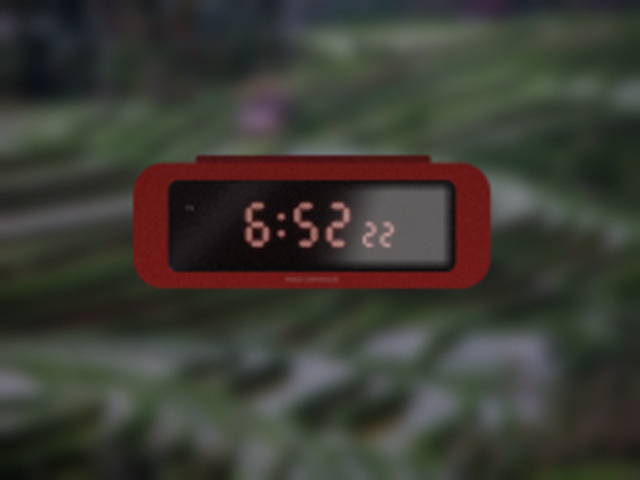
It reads 6.52.22
